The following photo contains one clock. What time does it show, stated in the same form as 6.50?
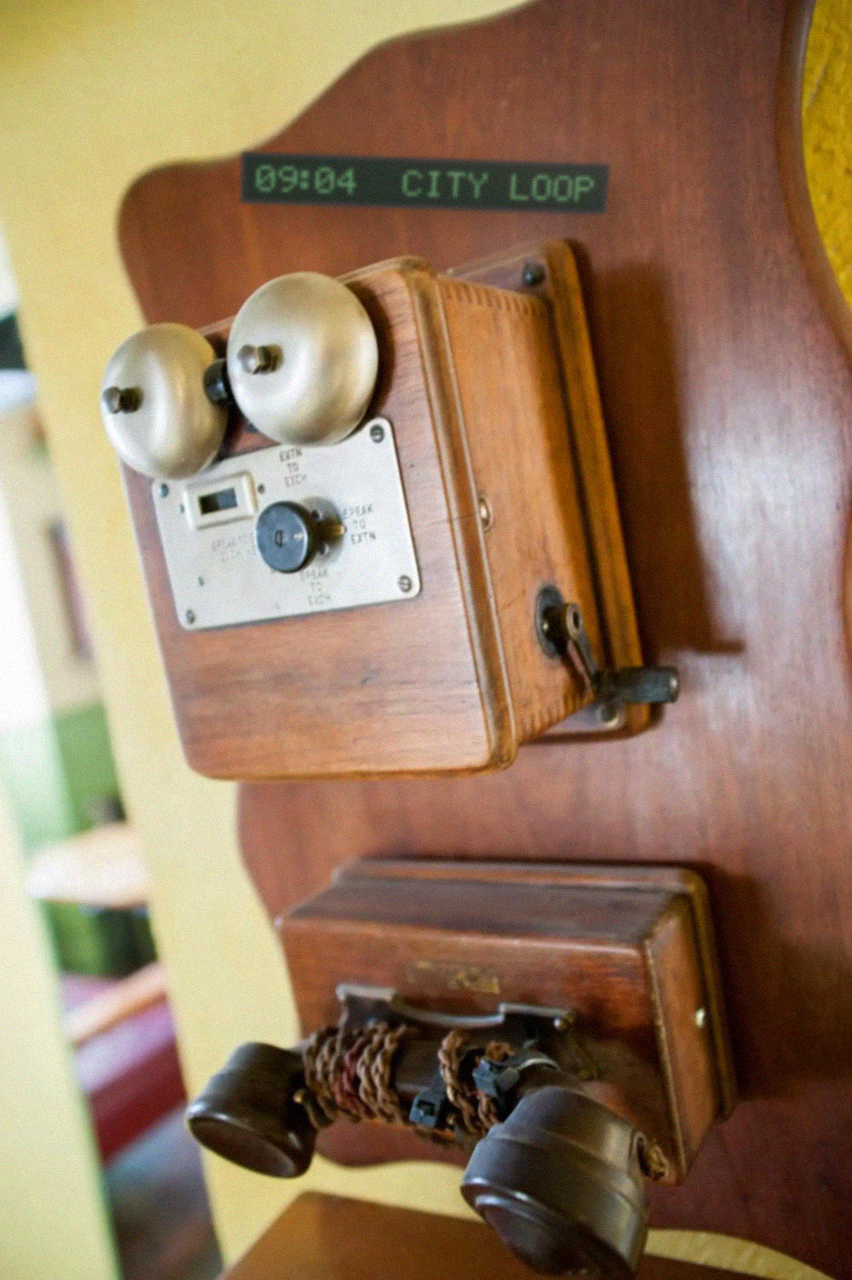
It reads 9.04
